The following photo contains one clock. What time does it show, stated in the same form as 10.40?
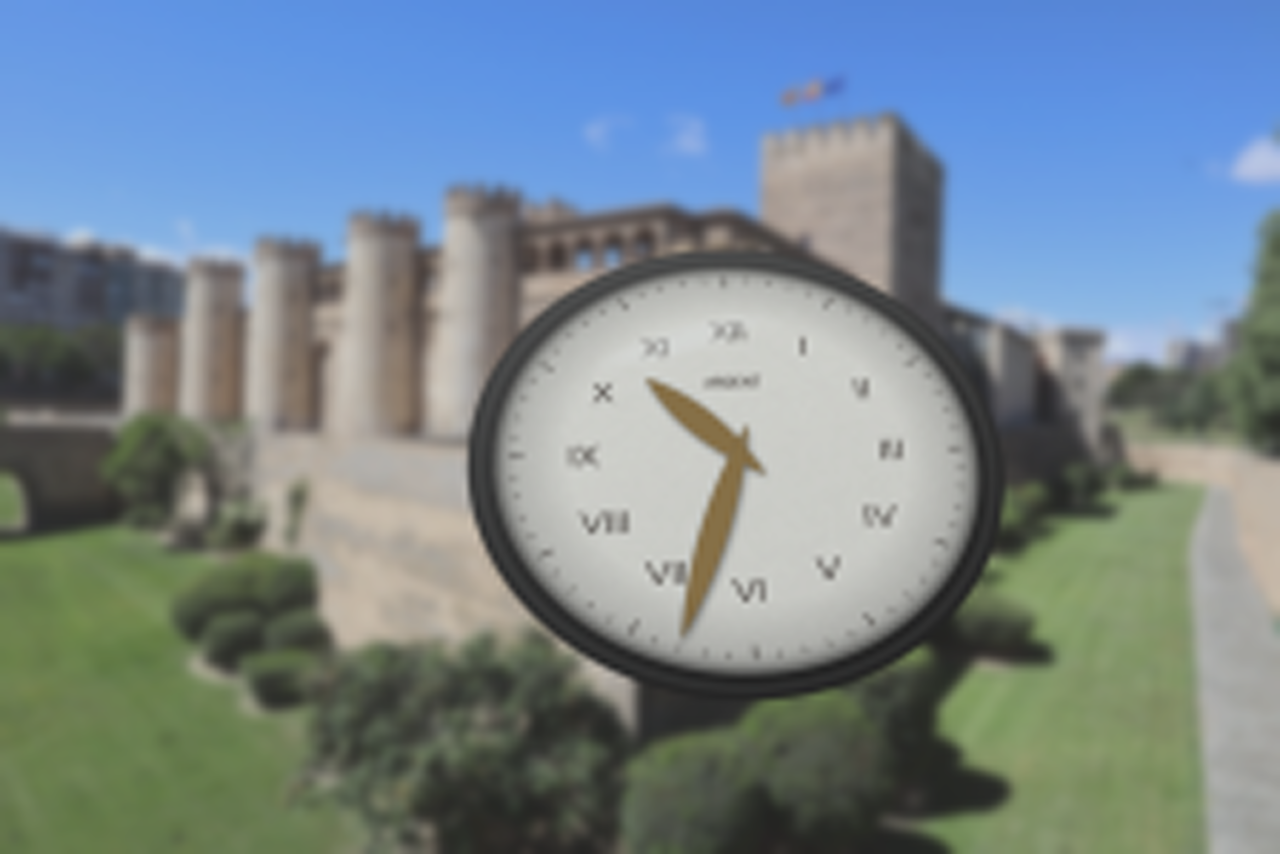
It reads 10.33
